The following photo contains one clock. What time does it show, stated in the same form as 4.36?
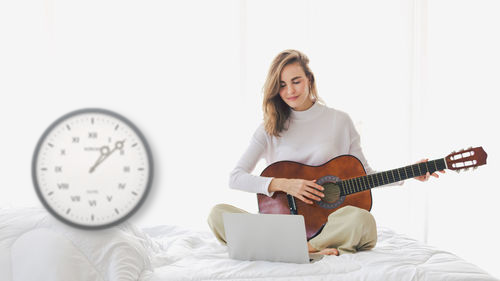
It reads 1.08
